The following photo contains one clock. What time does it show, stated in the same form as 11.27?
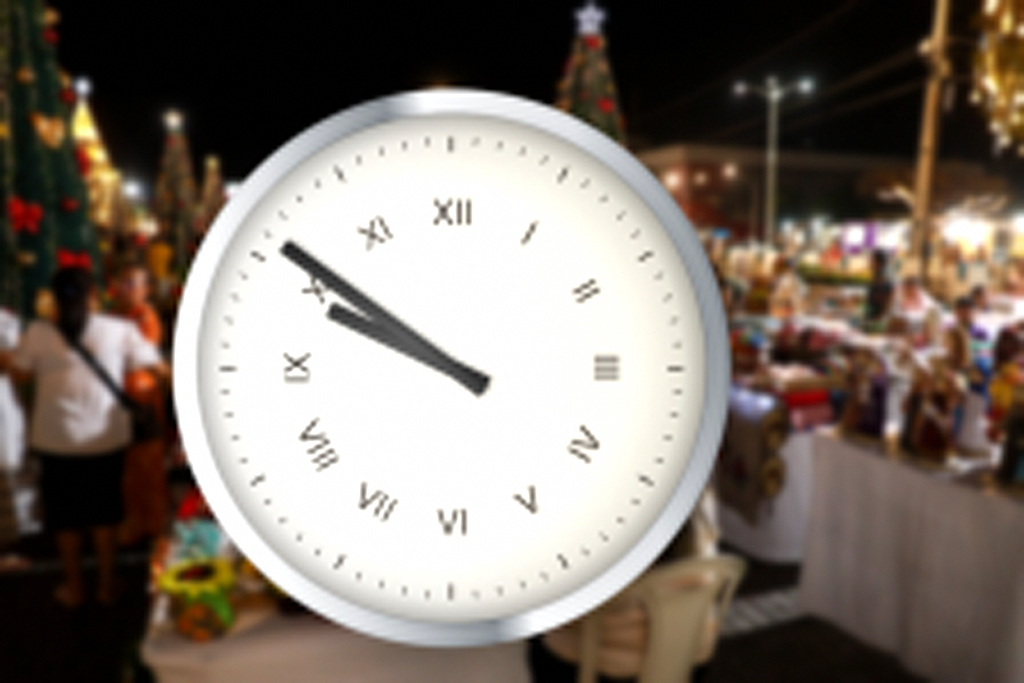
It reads 9.51
